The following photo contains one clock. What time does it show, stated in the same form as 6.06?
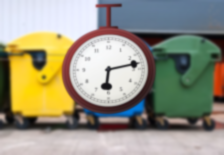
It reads 6.13
